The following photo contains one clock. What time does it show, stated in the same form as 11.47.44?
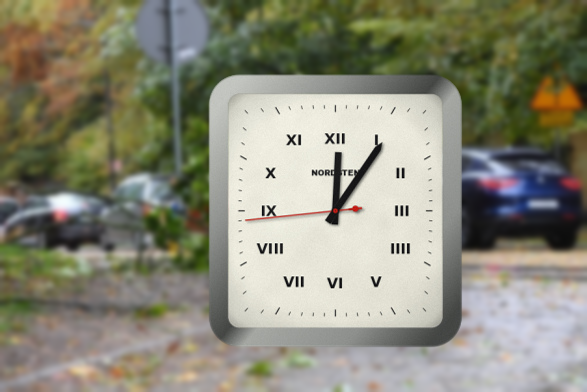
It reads 12.05.44
